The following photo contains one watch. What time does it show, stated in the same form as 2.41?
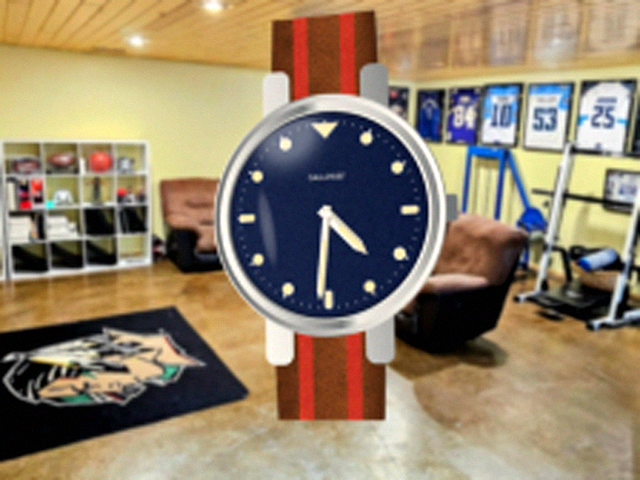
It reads 4.31
